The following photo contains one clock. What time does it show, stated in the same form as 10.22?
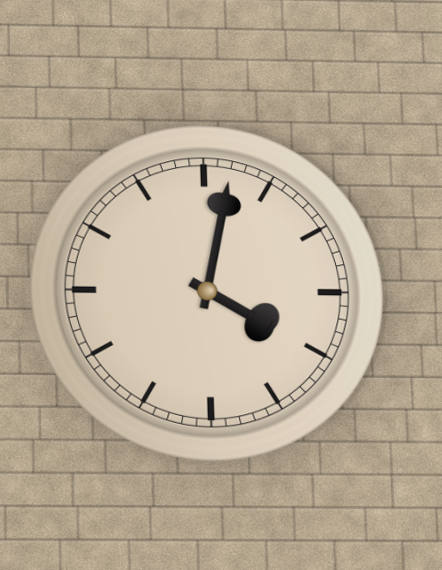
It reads 4.02
